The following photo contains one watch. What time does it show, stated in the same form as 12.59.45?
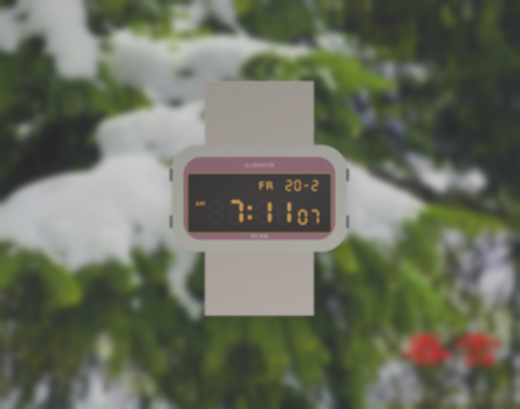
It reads 7.11.07
